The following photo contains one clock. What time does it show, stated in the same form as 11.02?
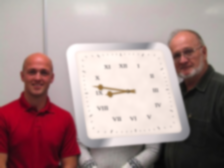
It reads 8.47
